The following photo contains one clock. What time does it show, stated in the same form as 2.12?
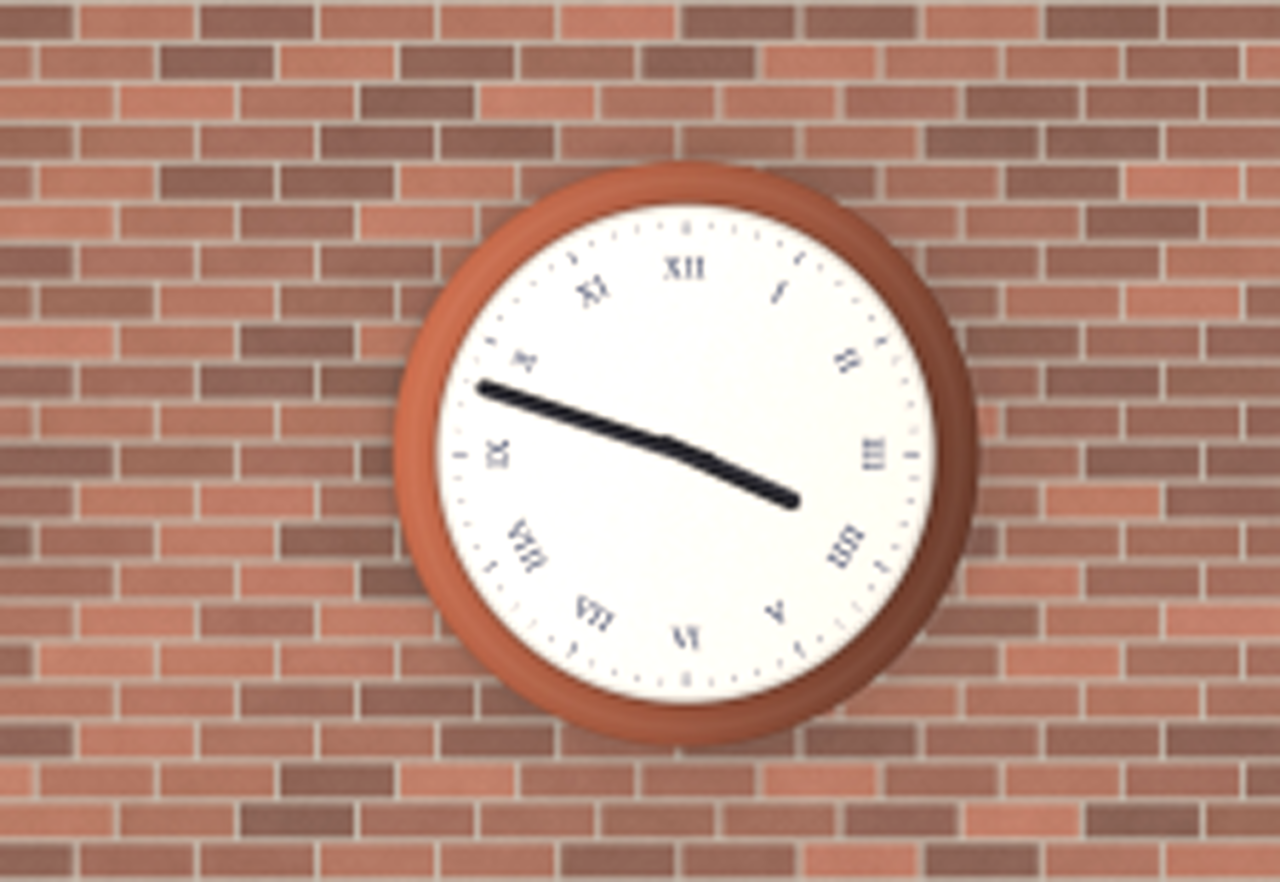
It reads 3.48
